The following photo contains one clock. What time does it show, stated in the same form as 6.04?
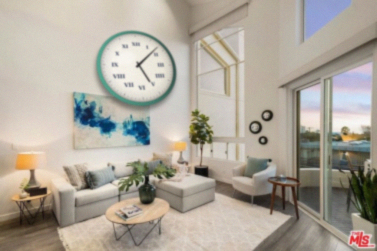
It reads 5.08
